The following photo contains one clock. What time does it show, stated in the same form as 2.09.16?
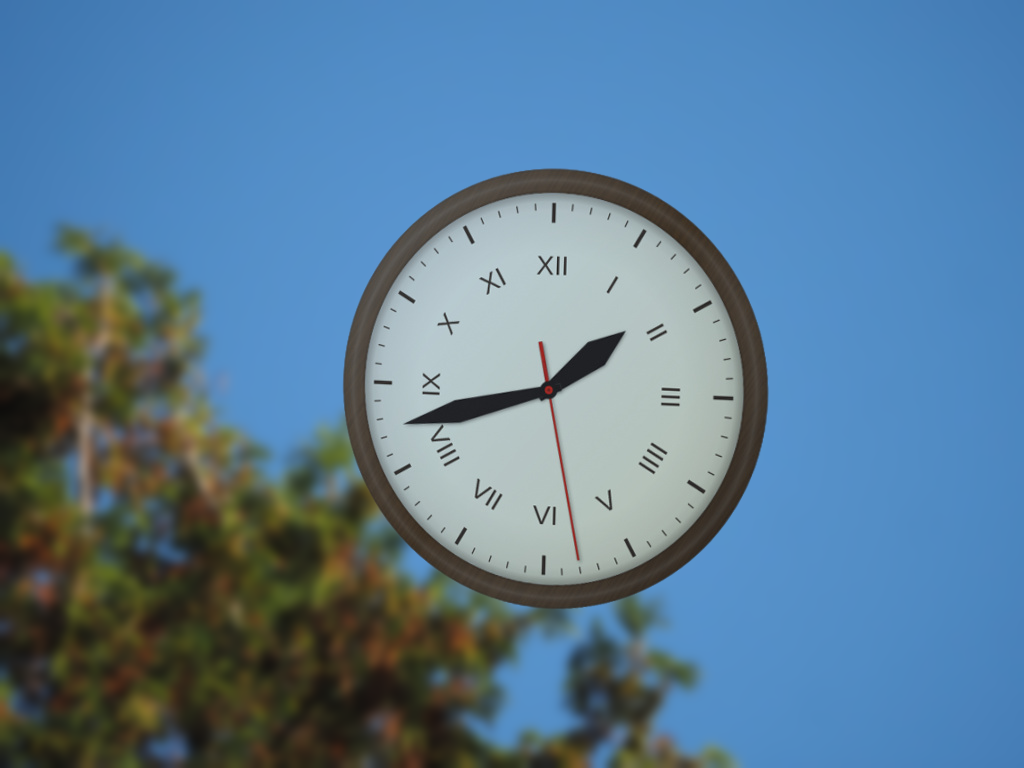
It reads 1.42.28
